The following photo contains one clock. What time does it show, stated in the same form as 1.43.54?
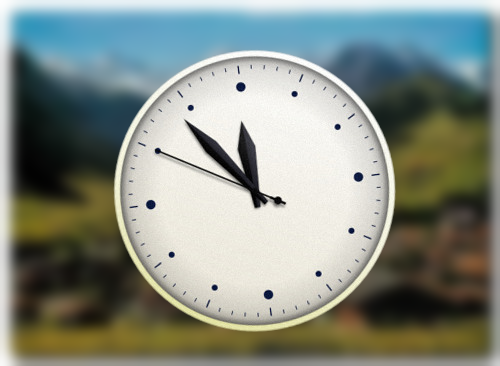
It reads 11.53.50
